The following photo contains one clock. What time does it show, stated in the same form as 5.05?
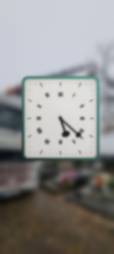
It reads 5.22
